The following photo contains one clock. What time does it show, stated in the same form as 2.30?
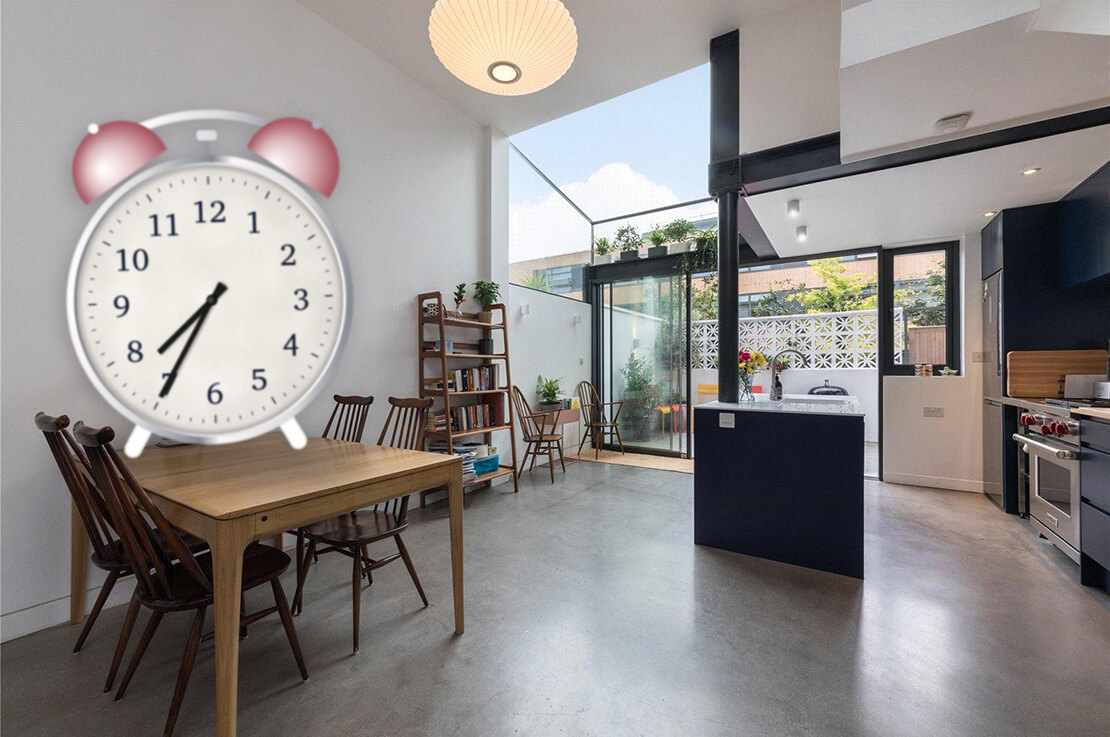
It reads 7.35
